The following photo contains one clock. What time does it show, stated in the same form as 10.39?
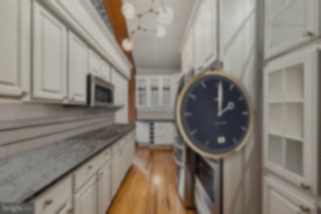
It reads 2.01
